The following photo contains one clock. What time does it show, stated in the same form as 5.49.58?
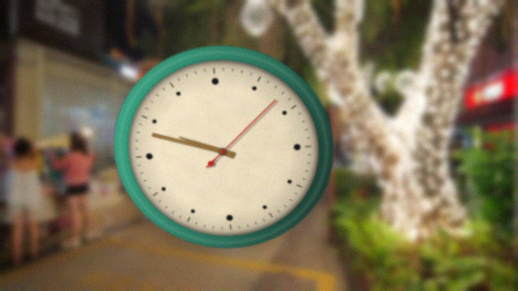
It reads 9.48.08
